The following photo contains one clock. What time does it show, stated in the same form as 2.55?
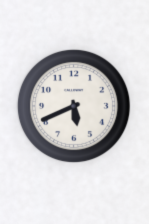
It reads 5.41
